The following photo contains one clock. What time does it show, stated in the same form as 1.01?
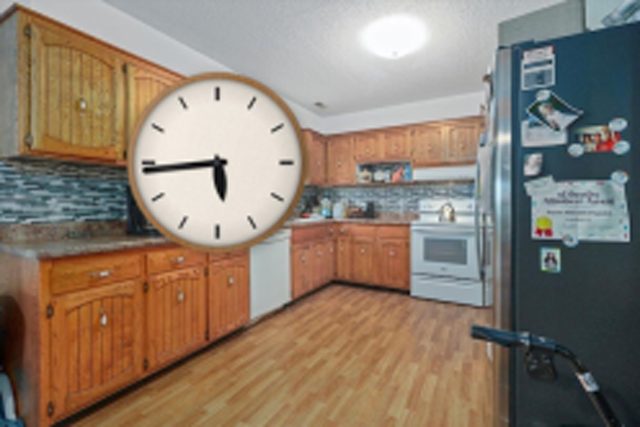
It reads 5.44
